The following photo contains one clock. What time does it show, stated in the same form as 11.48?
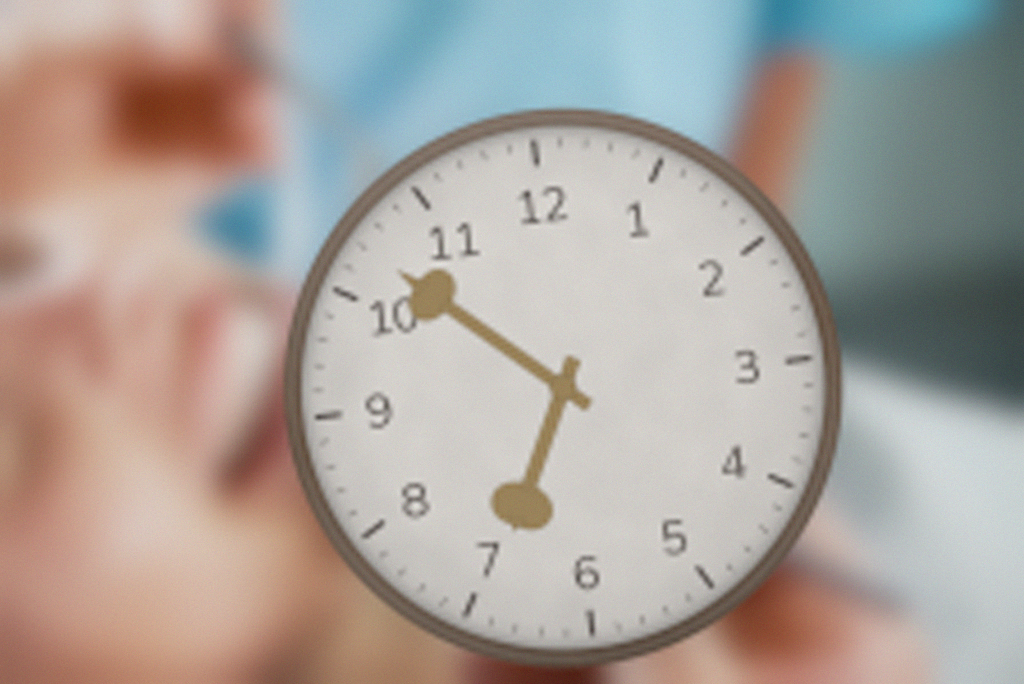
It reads 6.52
